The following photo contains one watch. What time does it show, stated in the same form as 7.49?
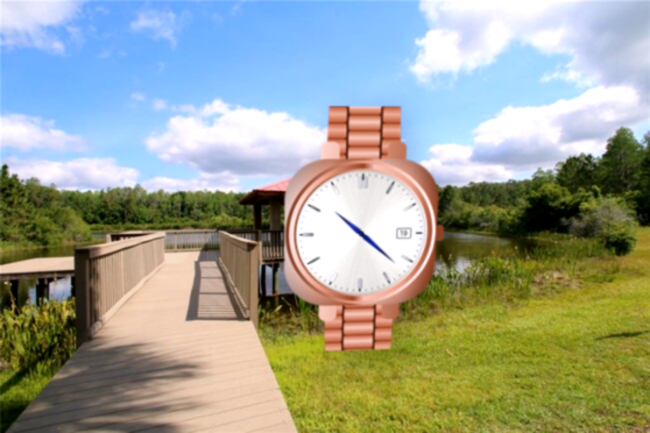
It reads 10.22
